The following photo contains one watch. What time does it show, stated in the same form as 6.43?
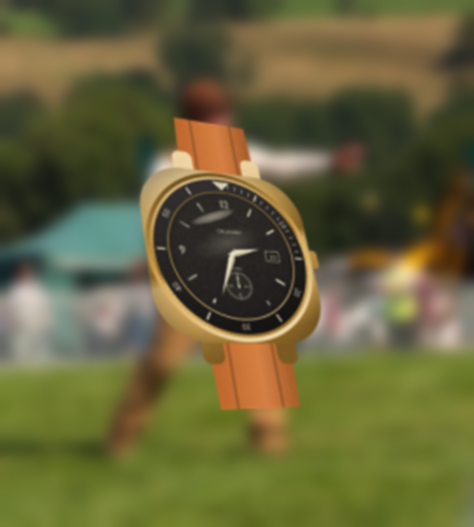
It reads 2.34
